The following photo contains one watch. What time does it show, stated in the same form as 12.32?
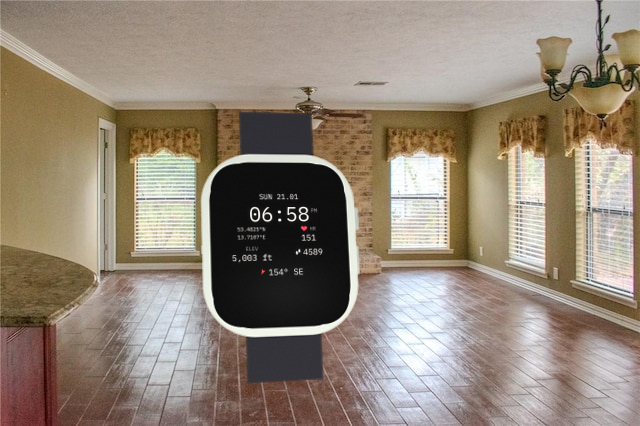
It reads 6.58
